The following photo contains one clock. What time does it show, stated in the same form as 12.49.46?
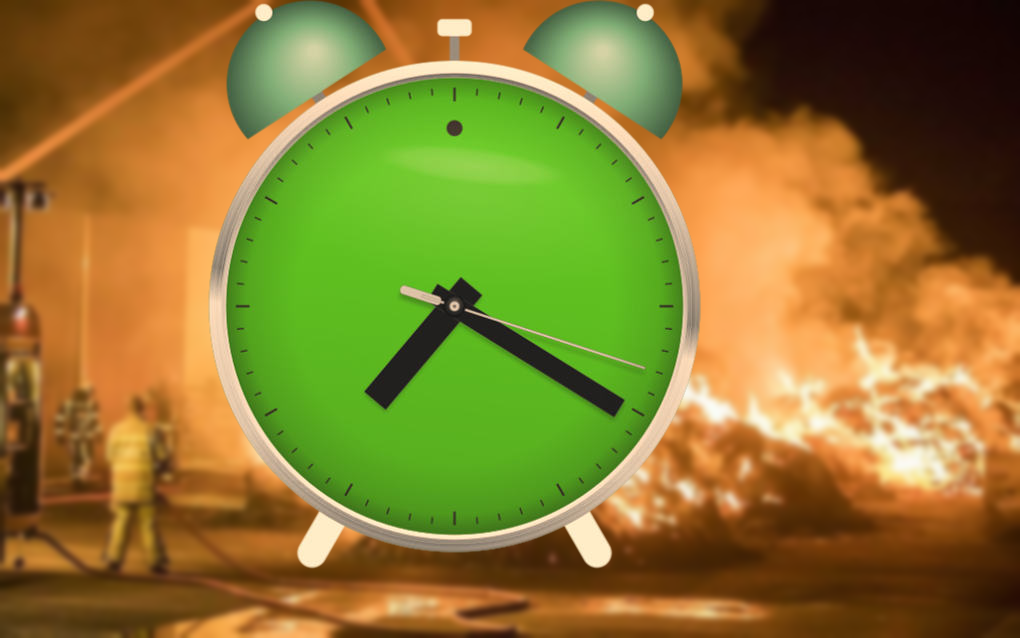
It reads 7.20.18
